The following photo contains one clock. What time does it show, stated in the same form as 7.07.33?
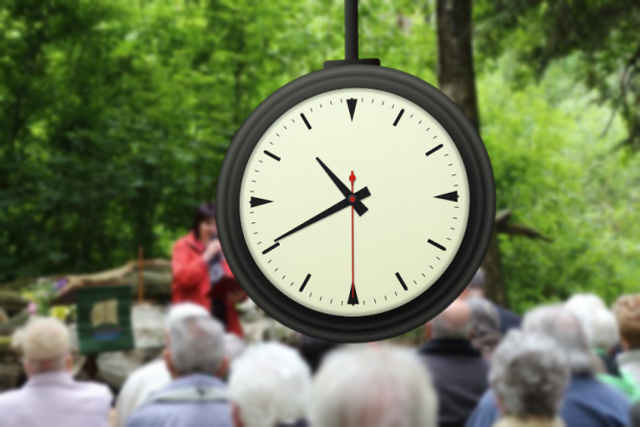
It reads 10.40.30
